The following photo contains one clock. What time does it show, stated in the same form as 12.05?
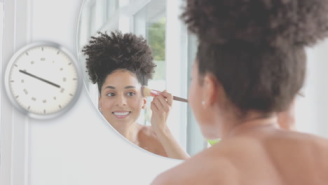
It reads 3.49
